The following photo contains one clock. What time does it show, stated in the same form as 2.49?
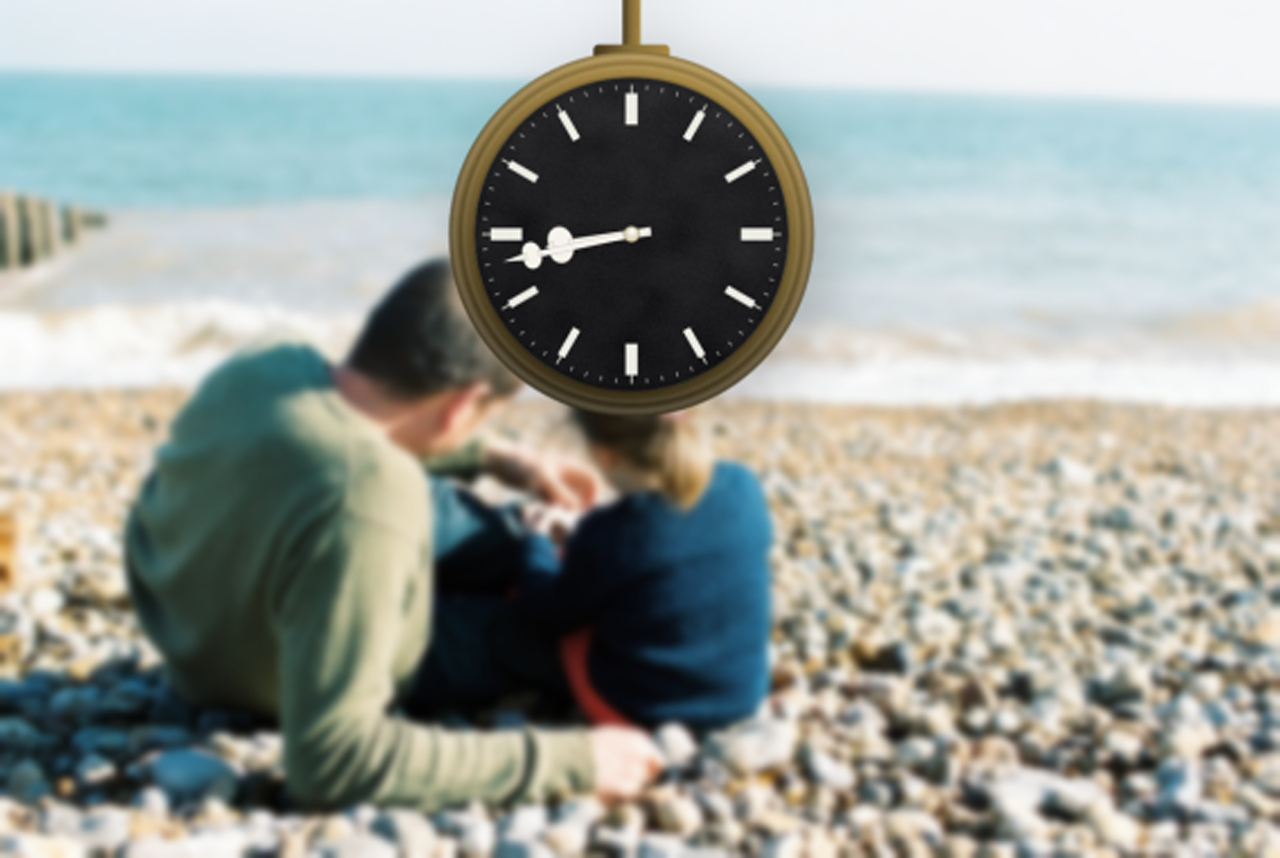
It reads 8.43
